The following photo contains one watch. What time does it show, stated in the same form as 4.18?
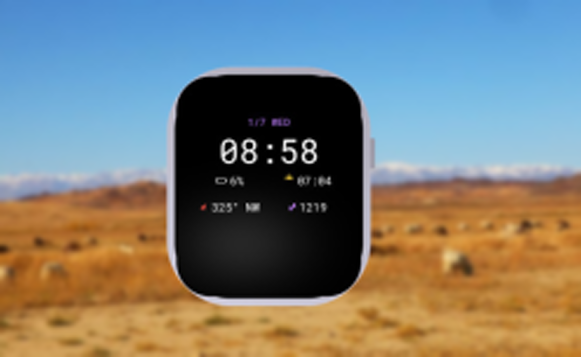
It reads 8.58
